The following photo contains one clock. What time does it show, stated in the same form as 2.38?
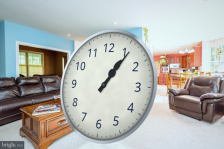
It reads 1.06
